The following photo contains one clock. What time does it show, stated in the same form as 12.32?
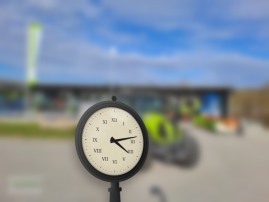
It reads 4.13
